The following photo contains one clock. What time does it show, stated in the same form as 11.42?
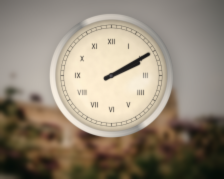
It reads 2.10
